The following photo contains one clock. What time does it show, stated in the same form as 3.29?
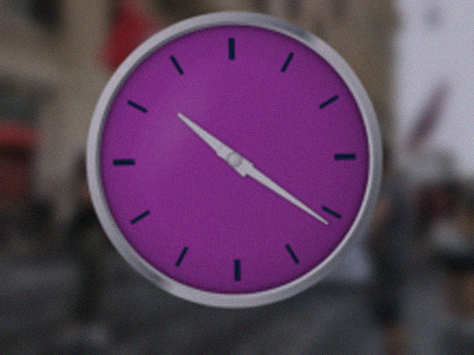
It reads 10.21
